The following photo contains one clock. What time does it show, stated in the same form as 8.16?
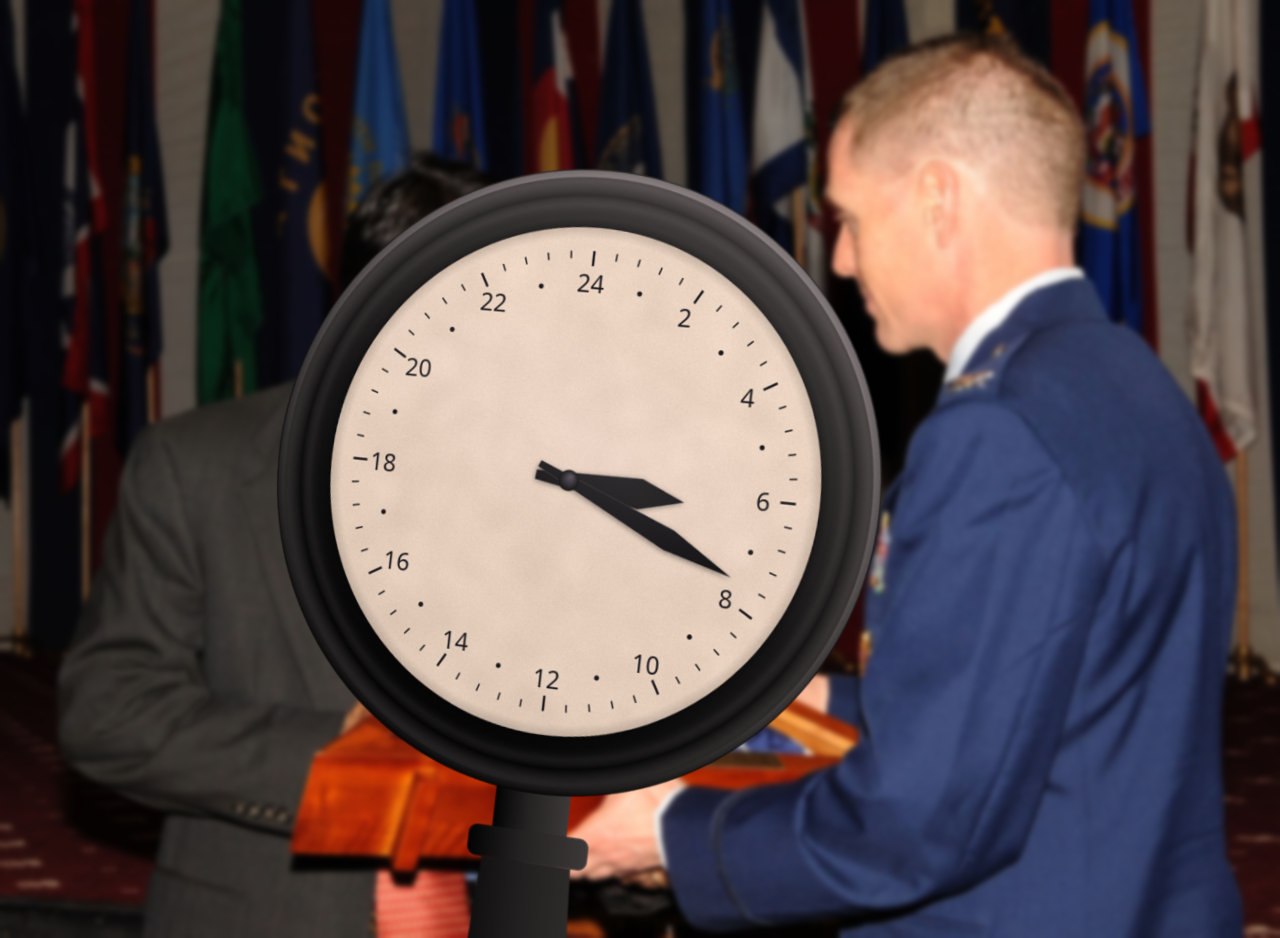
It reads 6.19
